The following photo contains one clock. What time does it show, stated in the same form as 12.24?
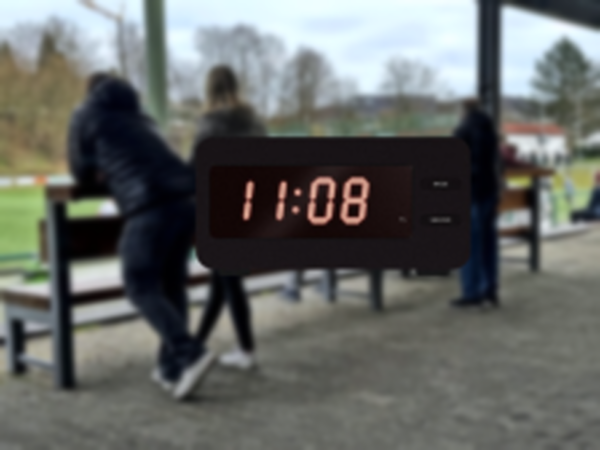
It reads 11.08
